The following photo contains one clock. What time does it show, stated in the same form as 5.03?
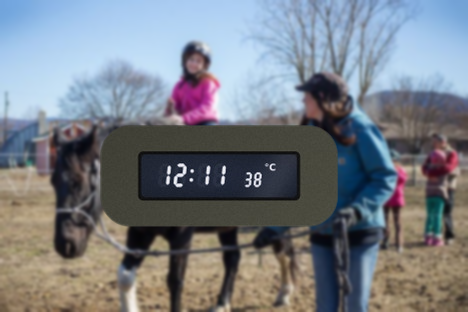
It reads 12.11
